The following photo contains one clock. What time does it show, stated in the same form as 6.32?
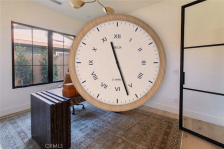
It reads 11.27
